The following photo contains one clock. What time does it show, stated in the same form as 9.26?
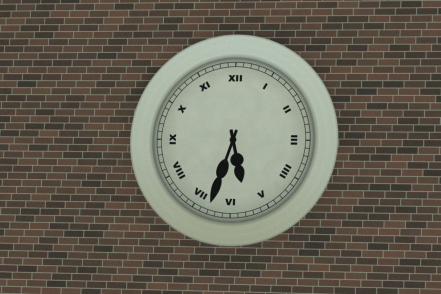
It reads 5.33
